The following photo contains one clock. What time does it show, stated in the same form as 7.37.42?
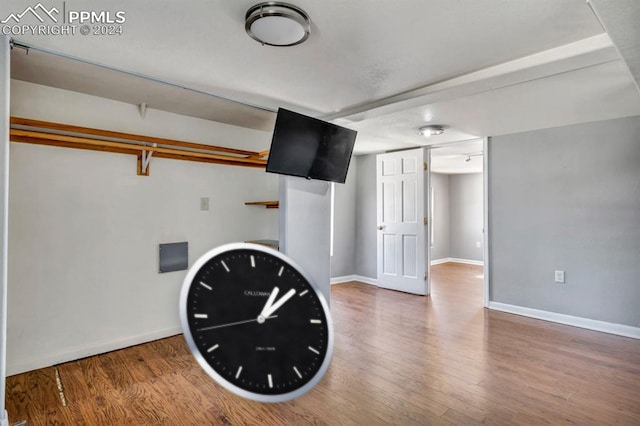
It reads 1.08.43
